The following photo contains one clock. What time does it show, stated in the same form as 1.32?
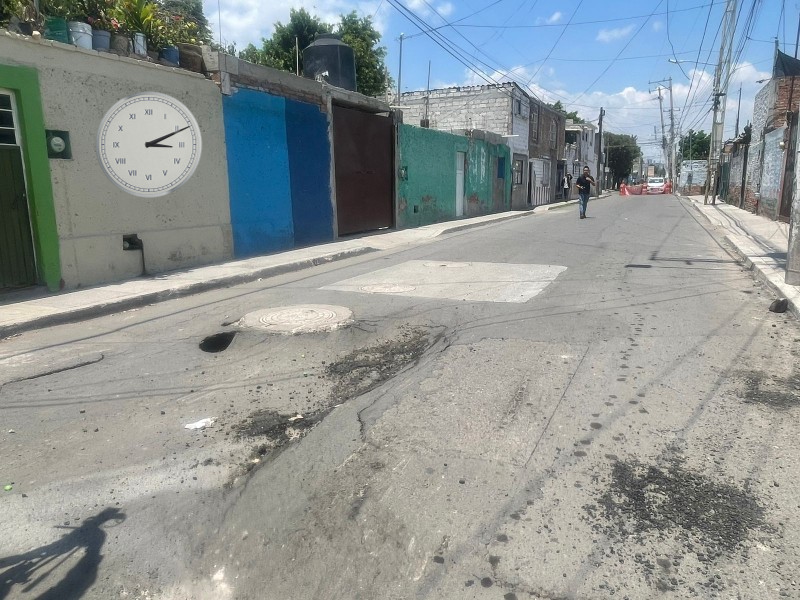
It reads 3.11
